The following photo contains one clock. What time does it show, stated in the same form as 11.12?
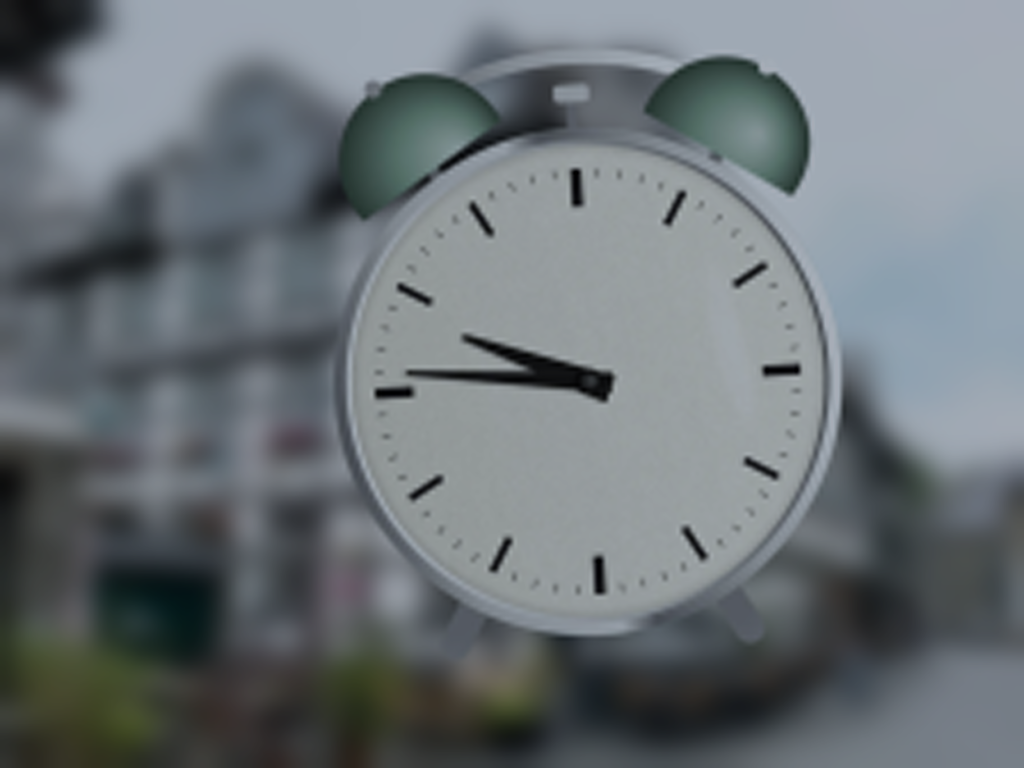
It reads 9.46
